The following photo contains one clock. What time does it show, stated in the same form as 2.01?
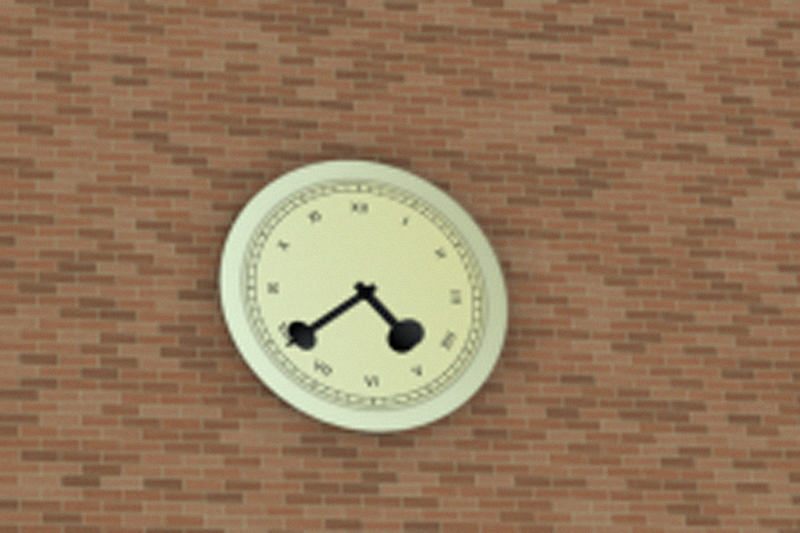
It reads 4.39
